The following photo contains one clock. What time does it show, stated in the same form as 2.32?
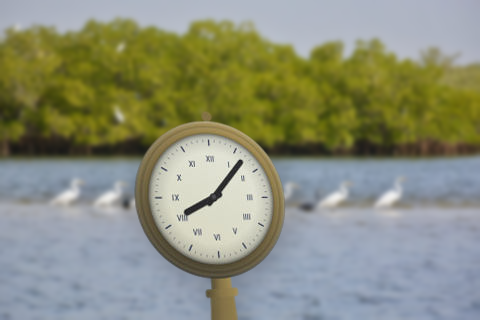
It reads 8.07
